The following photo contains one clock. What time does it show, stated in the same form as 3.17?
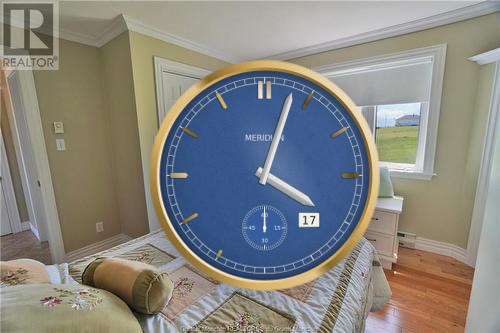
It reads 4.03
